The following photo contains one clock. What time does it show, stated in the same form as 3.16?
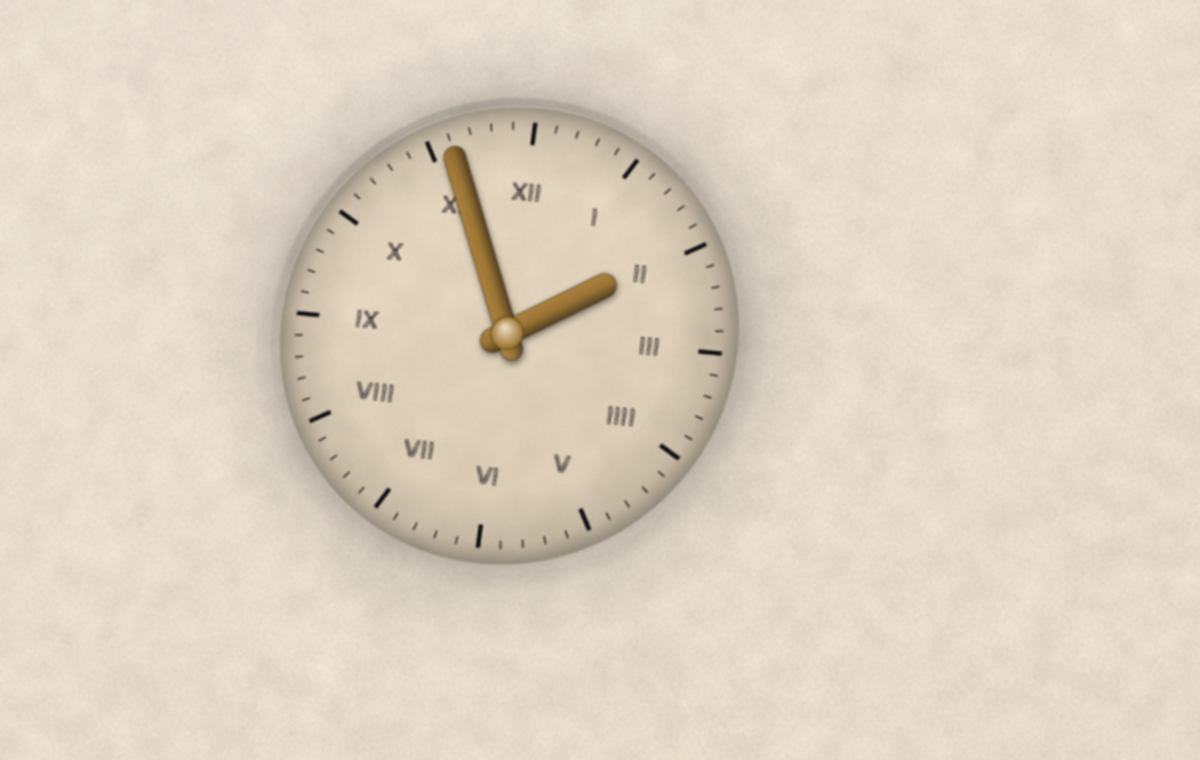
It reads 1.56
